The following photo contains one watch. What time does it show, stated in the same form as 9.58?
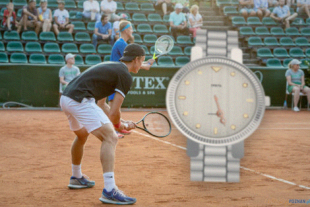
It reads 5.27
